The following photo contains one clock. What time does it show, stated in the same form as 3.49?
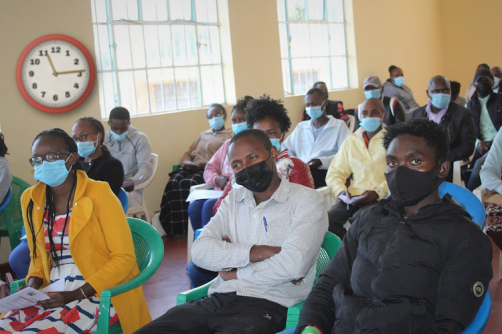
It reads 11.14
